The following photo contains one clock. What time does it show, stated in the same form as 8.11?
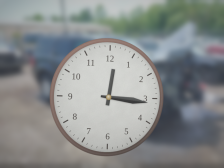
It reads 12.16
